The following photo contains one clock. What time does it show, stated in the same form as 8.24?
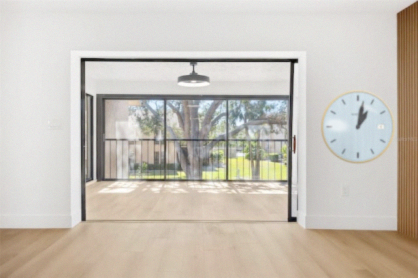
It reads 1.02
